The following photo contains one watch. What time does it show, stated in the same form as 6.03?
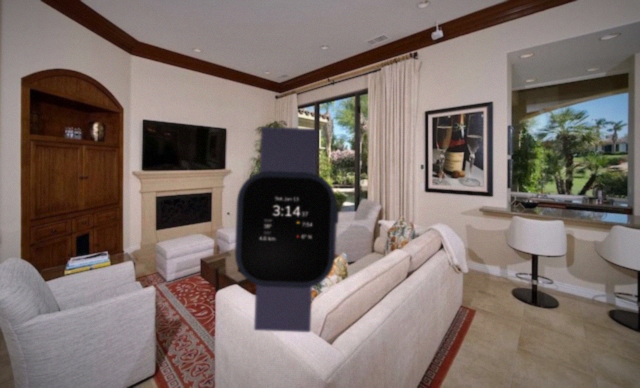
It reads 3.14
